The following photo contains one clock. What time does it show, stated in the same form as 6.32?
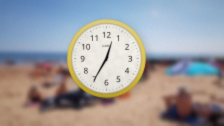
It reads 12.35
